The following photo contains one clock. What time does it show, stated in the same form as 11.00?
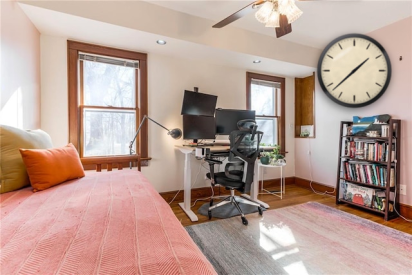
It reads 1.38
